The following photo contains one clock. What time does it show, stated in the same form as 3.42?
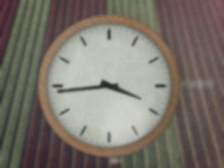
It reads 3.44
